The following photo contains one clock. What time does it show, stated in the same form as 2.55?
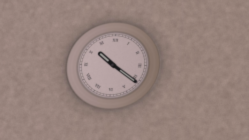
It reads 10.21
